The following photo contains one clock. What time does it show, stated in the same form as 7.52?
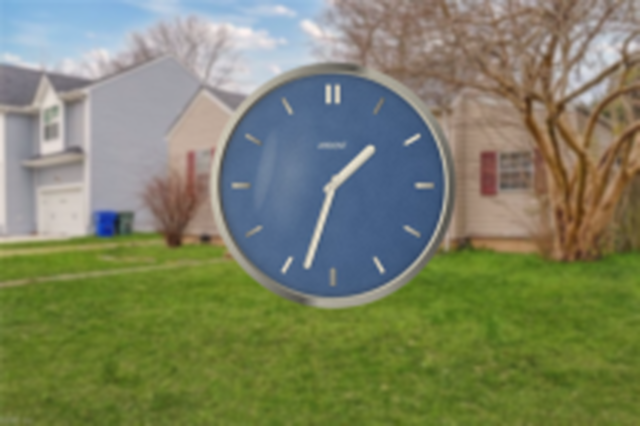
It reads 1.33
